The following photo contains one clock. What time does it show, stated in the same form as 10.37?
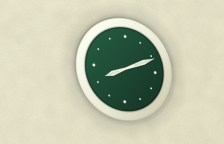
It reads 8.11
